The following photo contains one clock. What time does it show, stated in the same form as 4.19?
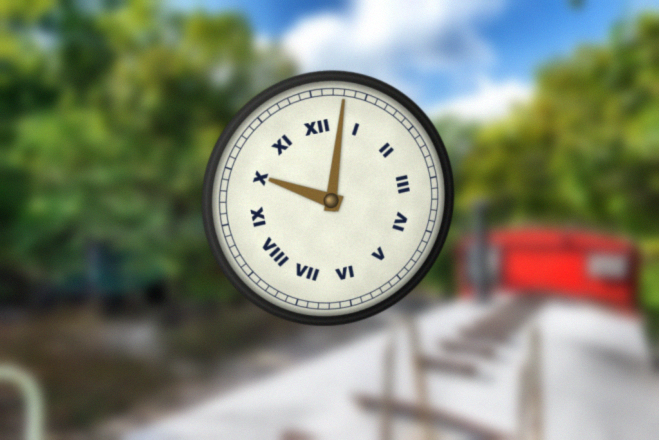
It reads 10.03
